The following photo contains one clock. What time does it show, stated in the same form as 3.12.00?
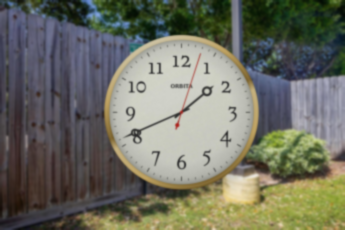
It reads 1.41.03
